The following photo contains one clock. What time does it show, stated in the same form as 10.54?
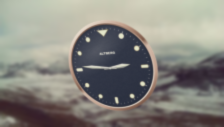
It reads 2.46
